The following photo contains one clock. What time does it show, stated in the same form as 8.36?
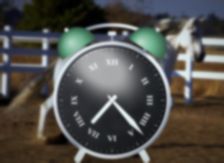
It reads 7.23
